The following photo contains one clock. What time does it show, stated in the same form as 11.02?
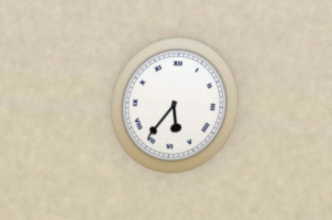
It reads 5.36
